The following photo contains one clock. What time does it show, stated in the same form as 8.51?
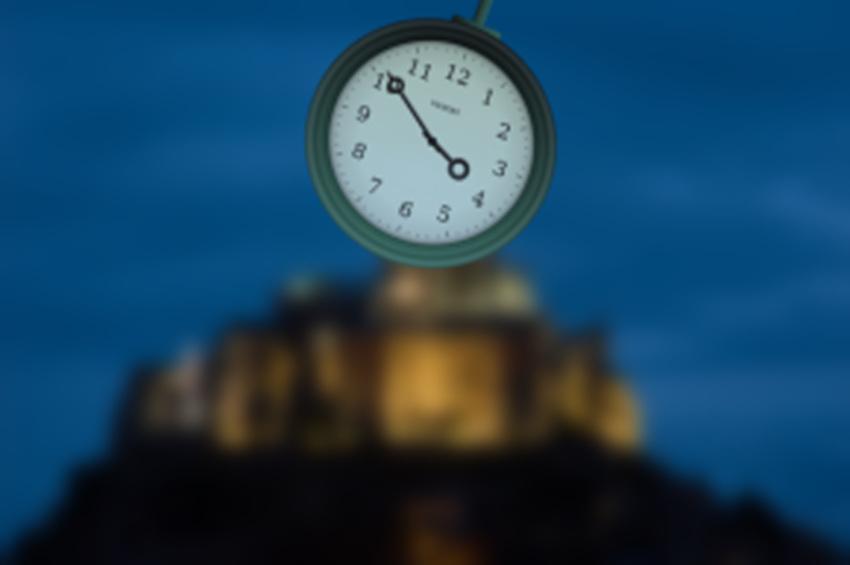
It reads 3.51
